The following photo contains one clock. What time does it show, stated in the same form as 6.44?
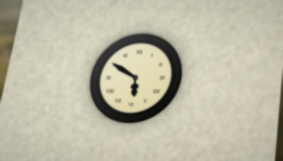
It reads 5.50
